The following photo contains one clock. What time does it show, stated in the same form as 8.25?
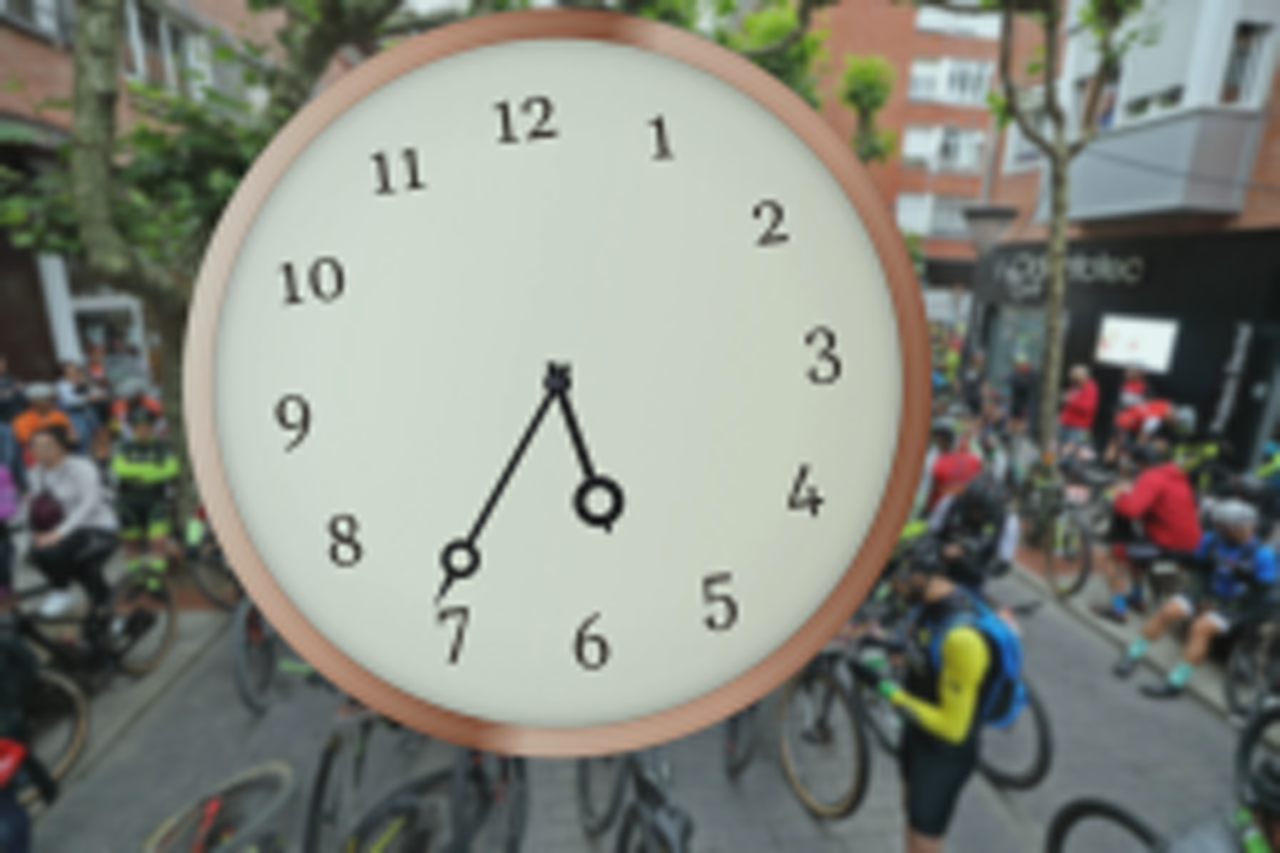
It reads 5.36
